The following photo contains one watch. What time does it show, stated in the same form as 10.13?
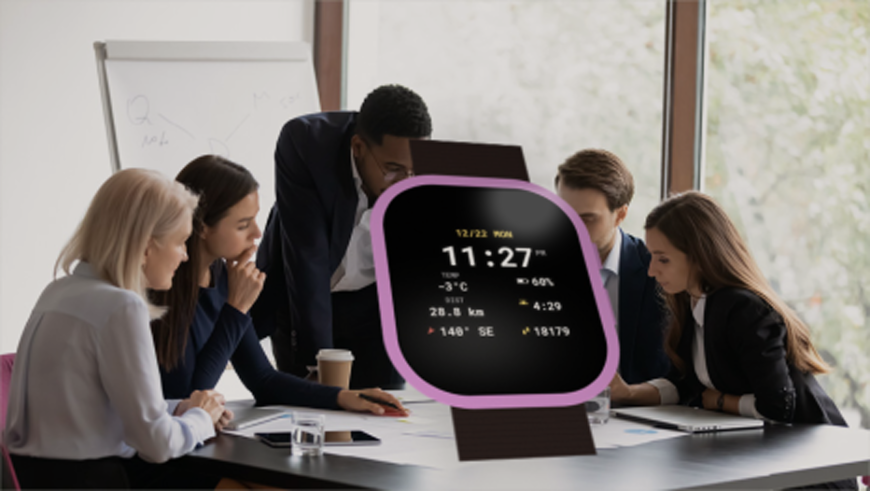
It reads 11.27
